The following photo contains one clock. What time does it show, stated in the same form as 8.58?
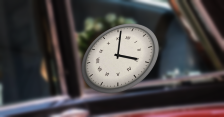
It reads 2.56
